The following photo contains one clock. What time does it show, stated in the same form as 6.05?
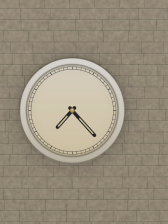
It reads 7.23
